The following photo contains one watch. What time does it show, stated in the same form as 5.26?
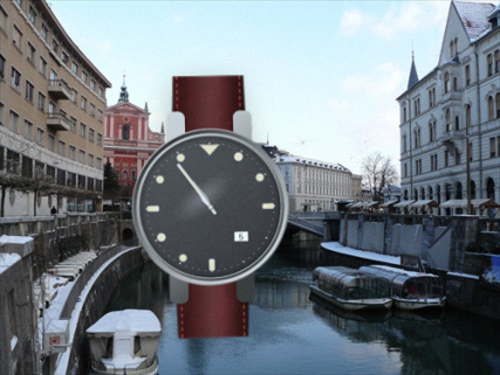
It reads 10.54
